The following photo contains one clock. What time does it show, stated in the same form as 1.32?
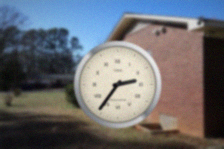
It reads 2.36
